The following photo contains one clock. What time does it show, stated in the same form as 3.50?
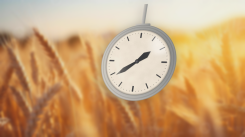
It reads 1.39
